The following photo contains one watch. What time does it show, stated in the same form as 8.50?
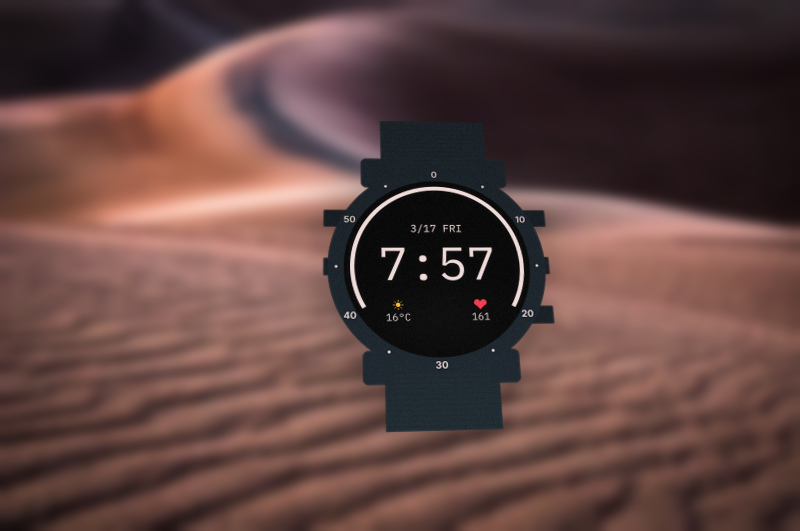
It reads 7.57
